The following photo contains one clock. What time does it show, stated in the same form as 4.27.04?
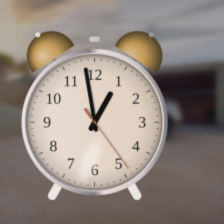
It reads 12.58.24
